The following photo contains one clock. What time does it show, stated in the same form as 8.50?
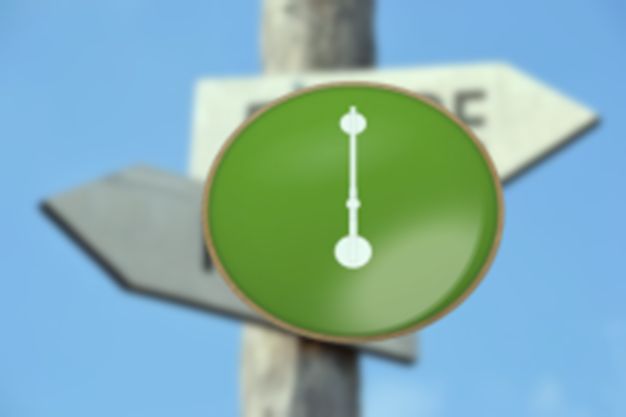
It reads 6.00
